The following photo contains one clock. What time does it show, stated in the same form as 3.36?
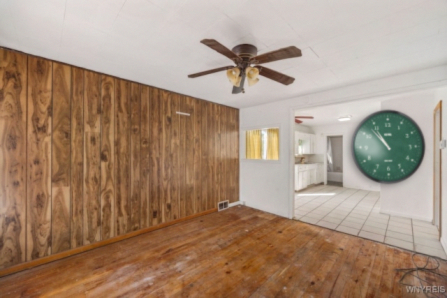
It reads 10.53
